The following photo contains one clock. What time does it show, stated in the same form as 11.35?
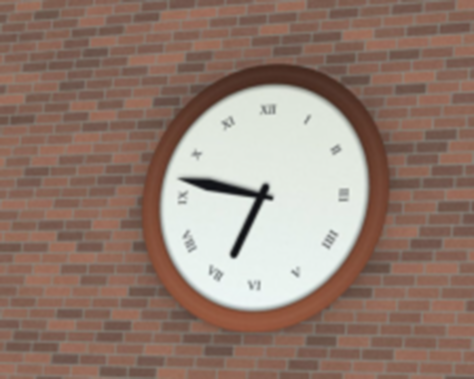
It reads 6.47
